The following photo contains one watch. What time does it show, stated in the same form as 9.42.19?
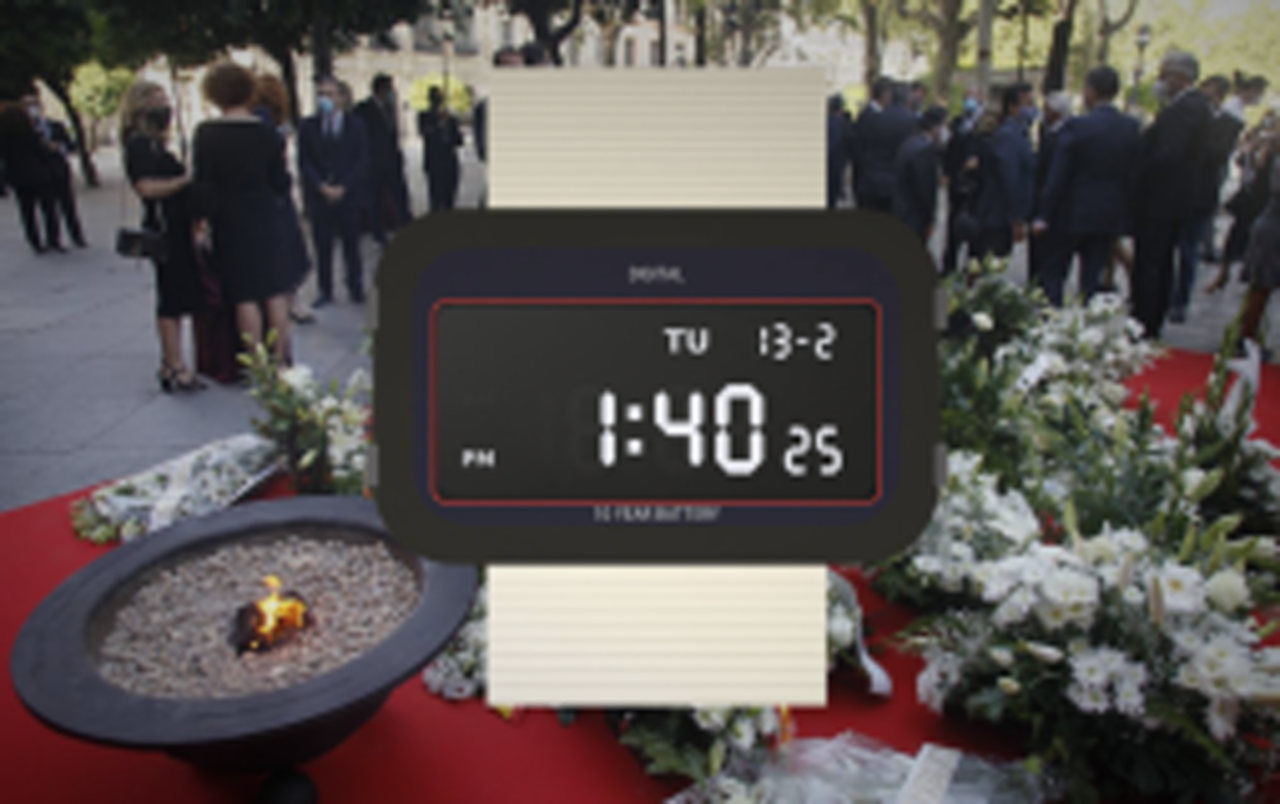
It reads 1.40.25
